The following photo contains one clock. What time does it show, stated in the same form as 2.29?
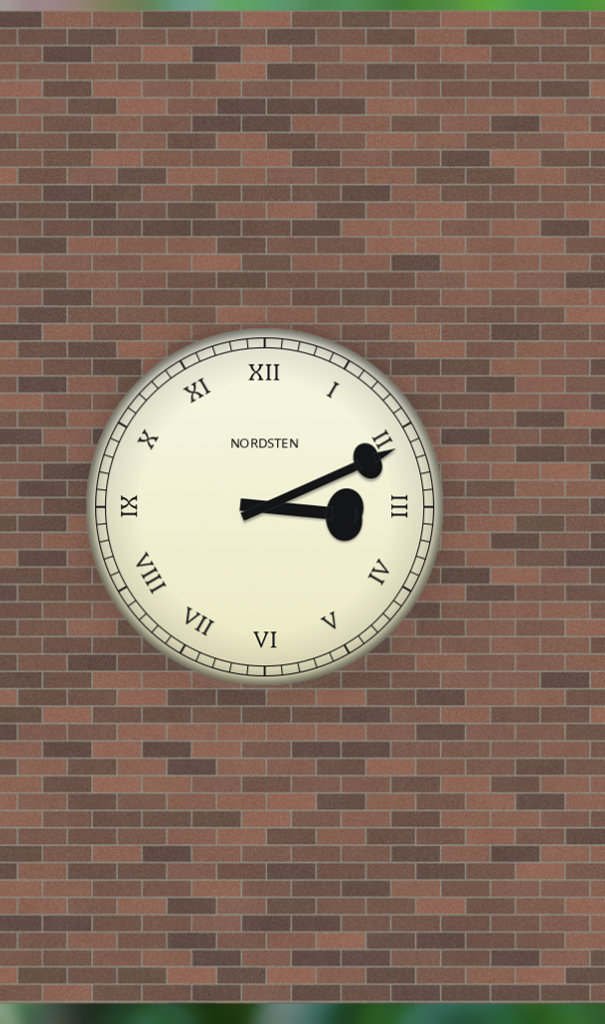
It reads 3.11
